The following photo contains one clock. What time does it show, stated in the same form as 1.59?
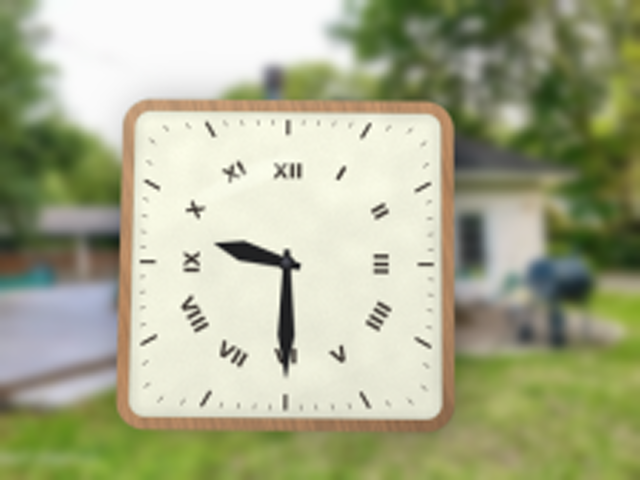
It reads 9.30
